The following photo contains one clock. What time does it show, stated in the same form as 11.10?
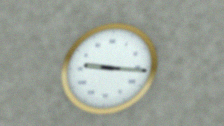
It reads 9.16
